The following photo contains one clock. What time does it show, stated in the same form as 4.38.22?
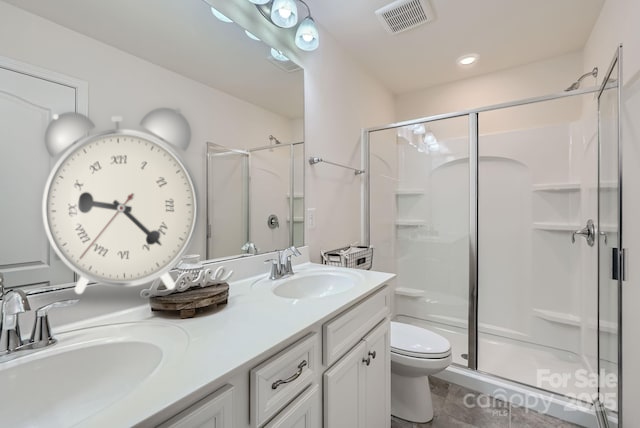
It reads 9.22.37
